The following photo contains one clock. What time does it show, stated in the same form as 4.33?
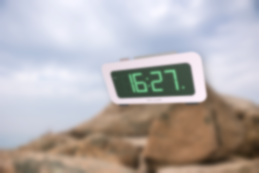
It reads 16.27
